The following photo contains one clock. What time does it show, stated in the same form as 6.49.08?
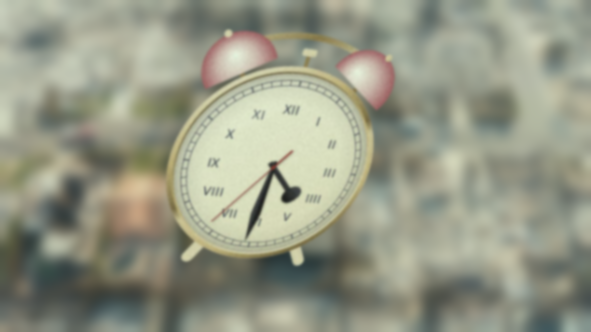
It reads 4.30.36
